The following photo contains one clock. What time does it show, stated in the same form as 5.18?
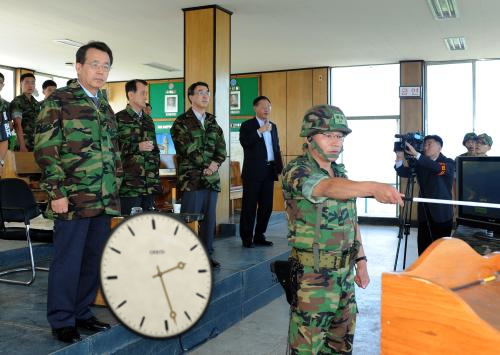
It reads 2.28
